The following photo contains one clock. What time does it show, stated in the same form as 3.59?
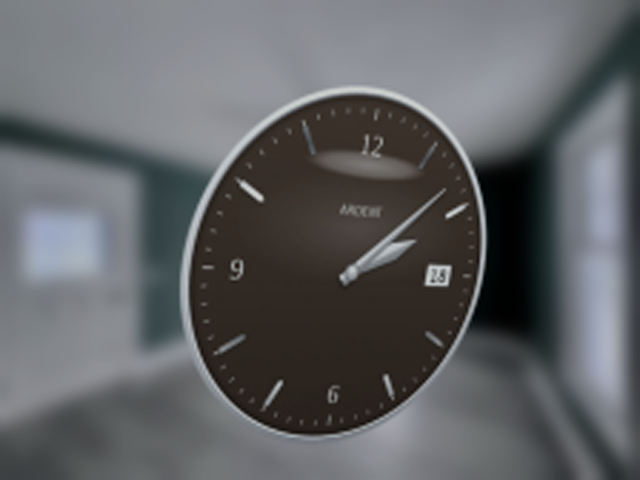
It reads 2.08
